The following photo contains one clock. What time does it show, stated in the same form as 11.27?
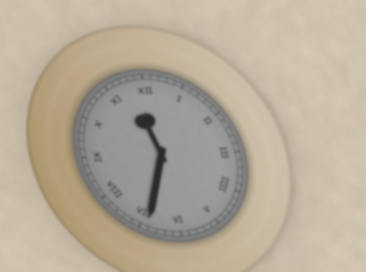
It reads 11.34
